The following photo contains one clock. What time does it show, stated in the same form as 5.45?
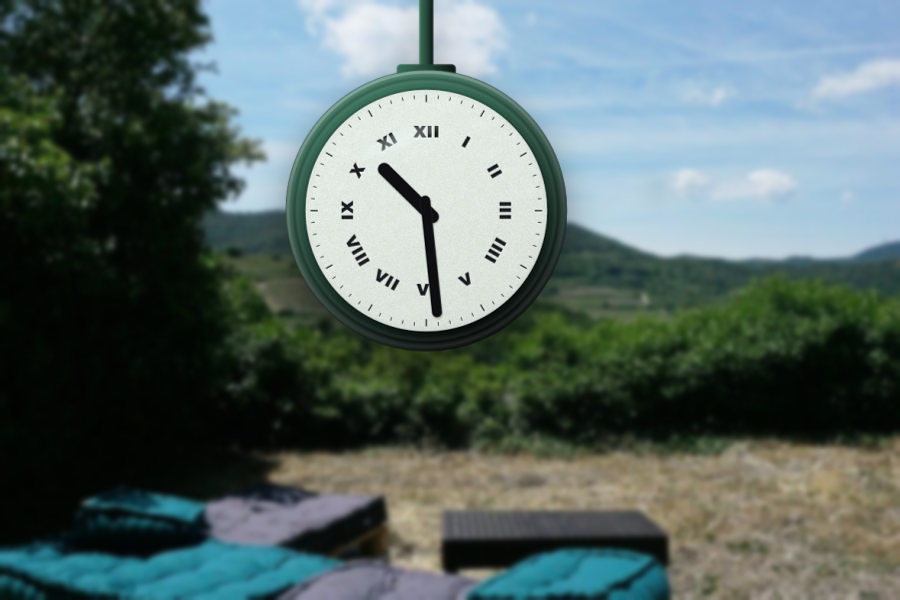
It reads 10.29
